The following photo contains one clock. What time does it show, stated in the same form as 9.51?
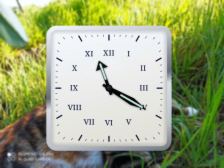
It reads 11.20
